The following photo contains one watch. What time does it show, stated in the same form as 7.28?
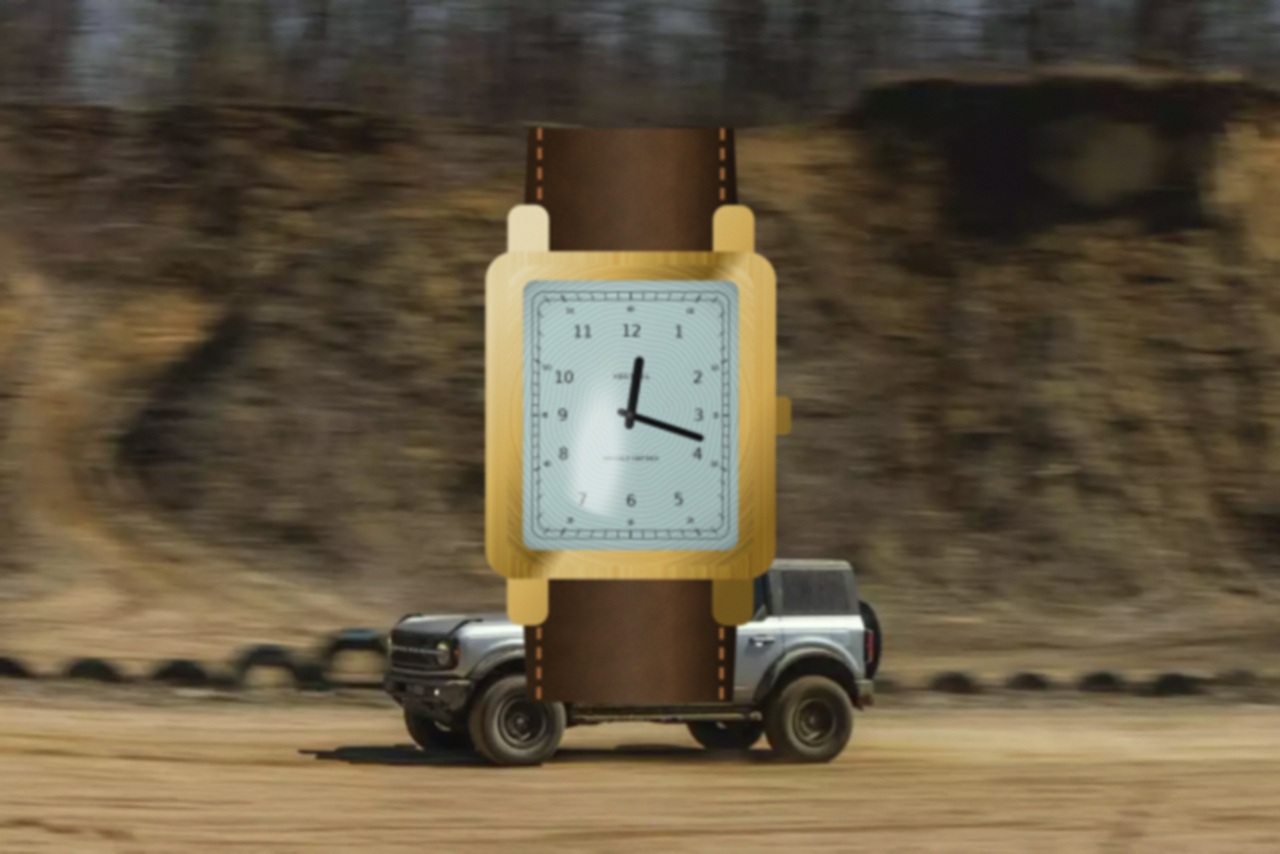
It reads 12.18
